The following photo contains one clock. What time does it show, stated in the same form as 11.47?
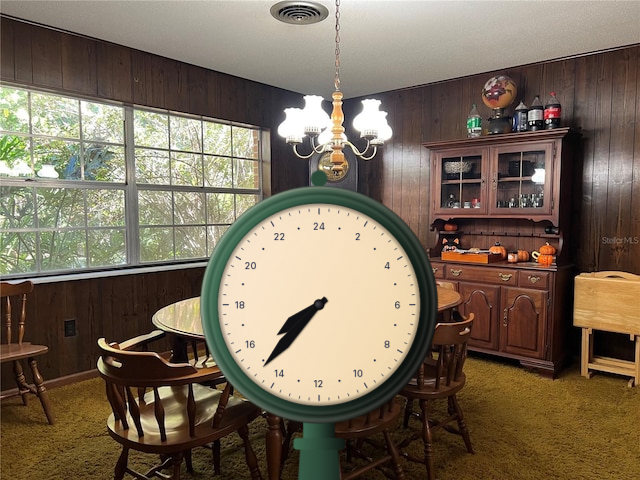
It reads 15.37
